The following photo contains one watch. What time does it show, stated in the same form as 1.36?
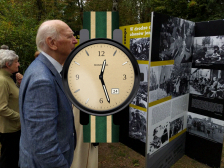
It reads 12.27
